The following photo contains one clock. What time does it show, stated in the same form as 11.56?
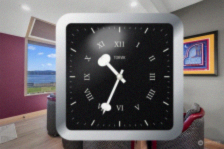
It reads 10.34
